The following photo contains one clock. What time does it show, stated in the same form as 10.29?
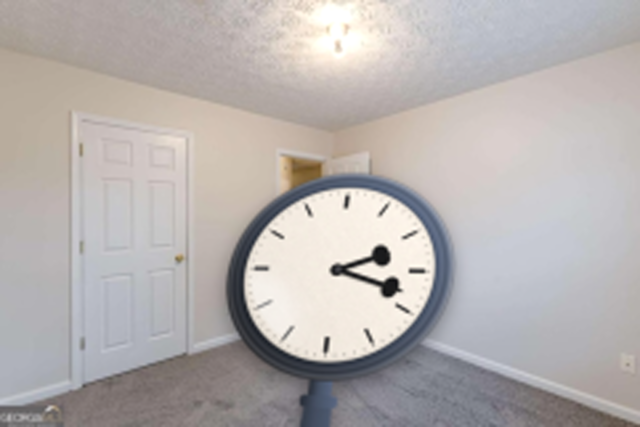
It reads 2.18
